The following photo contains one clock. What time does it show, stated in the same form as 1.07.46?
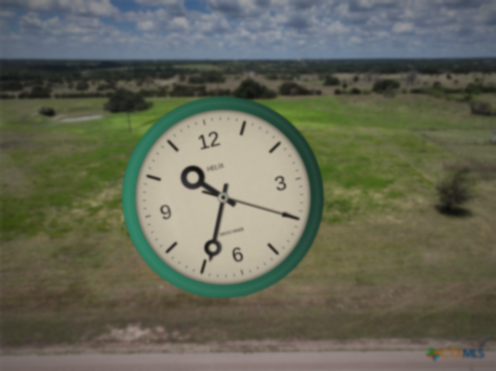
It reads 10.34.20
